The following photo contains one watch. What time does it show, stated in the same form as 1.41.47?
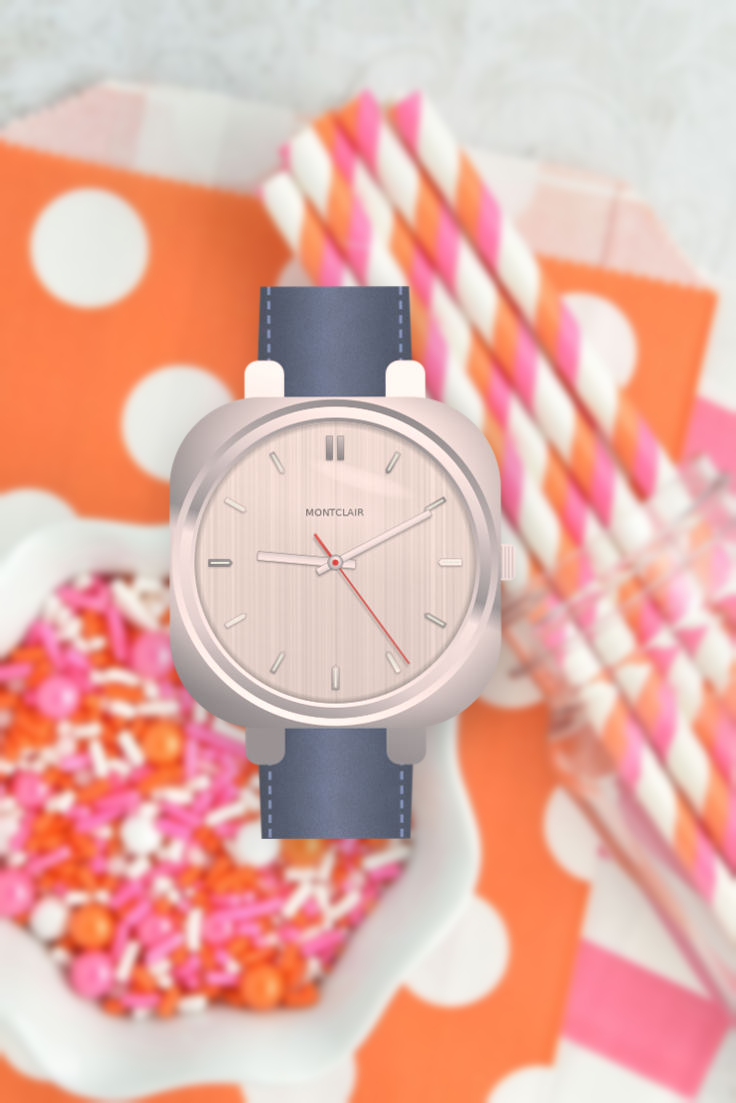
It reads 9.10.24
